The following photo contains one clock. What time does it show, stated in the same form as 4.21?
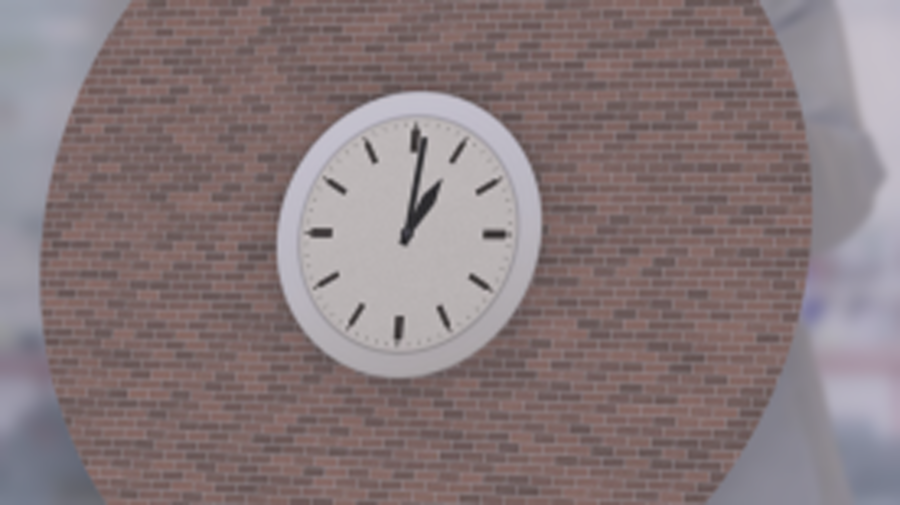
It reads 1.01
